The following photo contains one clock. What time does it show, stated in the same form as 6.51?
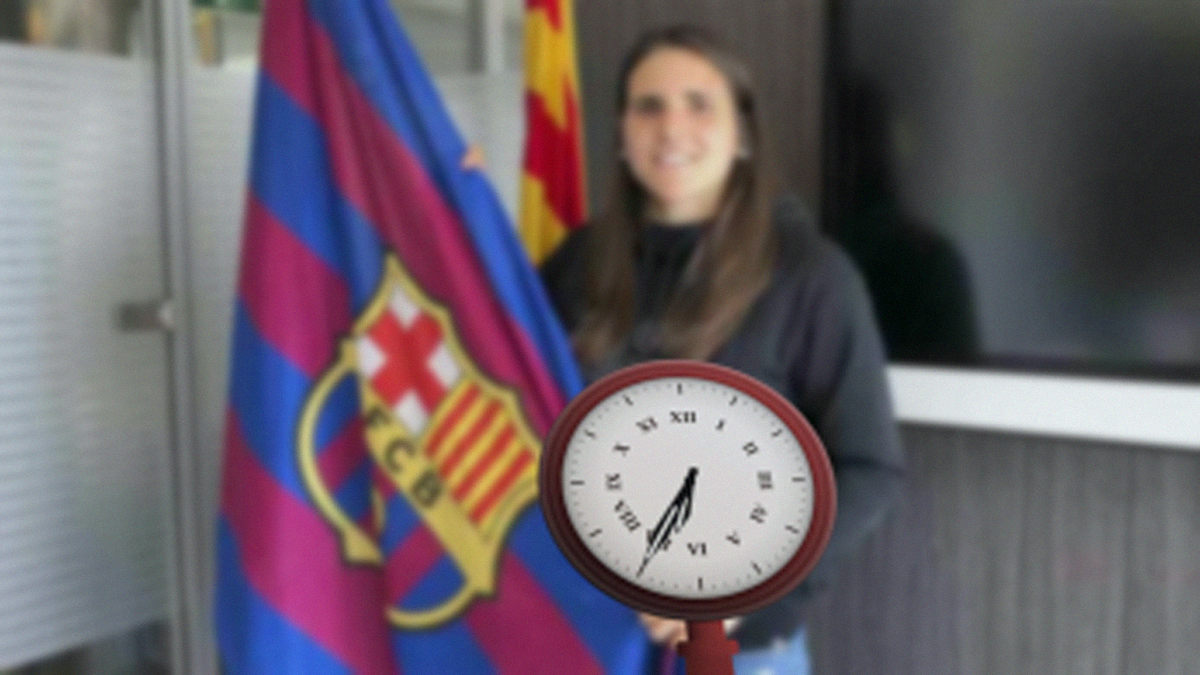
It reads 6.35
